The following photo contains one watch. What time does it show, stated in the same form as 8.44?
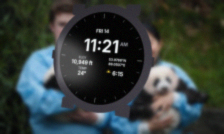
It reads 11.21
